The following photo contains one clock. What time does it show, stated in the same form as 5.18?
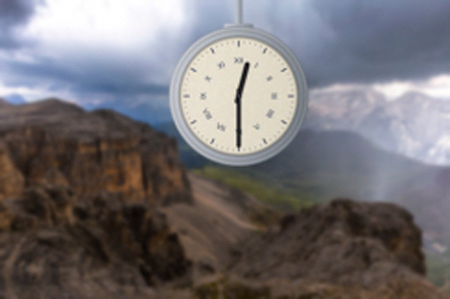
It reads 12.30
